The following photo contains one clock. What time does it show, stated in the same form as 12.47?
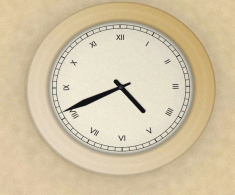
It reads 4.41
